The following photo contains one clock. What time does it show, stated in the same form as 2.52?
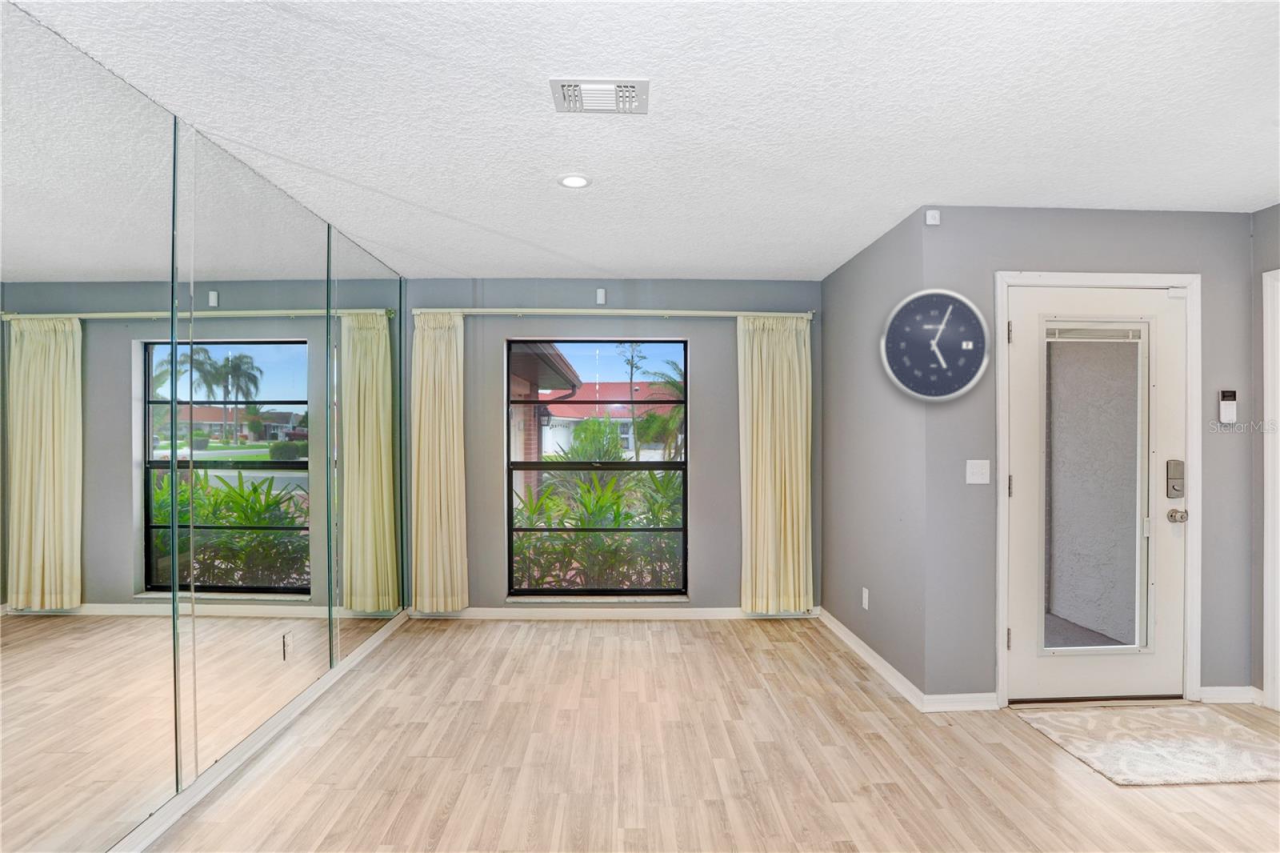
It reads 5.04
